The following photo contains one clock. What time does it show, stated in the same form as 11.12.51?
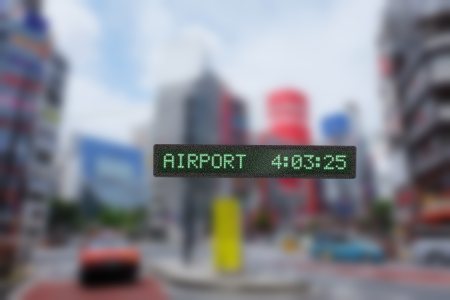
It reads 4.03.25
